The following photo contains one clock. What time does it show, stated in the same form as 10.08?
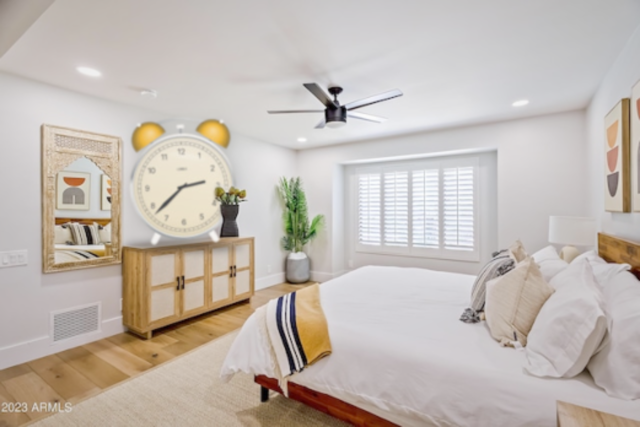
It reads 2.38
